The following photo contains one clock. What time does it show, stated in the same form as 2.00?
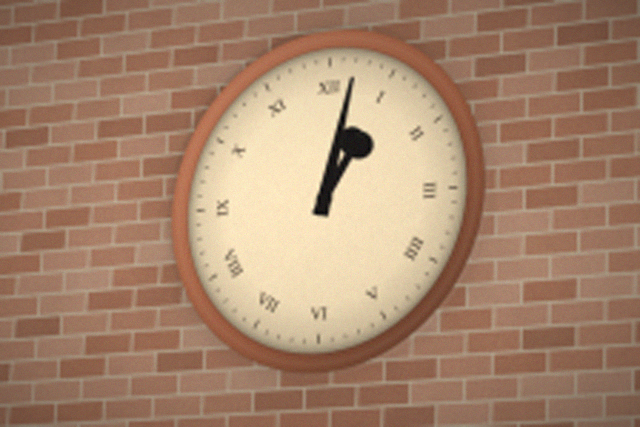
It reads 1.02
